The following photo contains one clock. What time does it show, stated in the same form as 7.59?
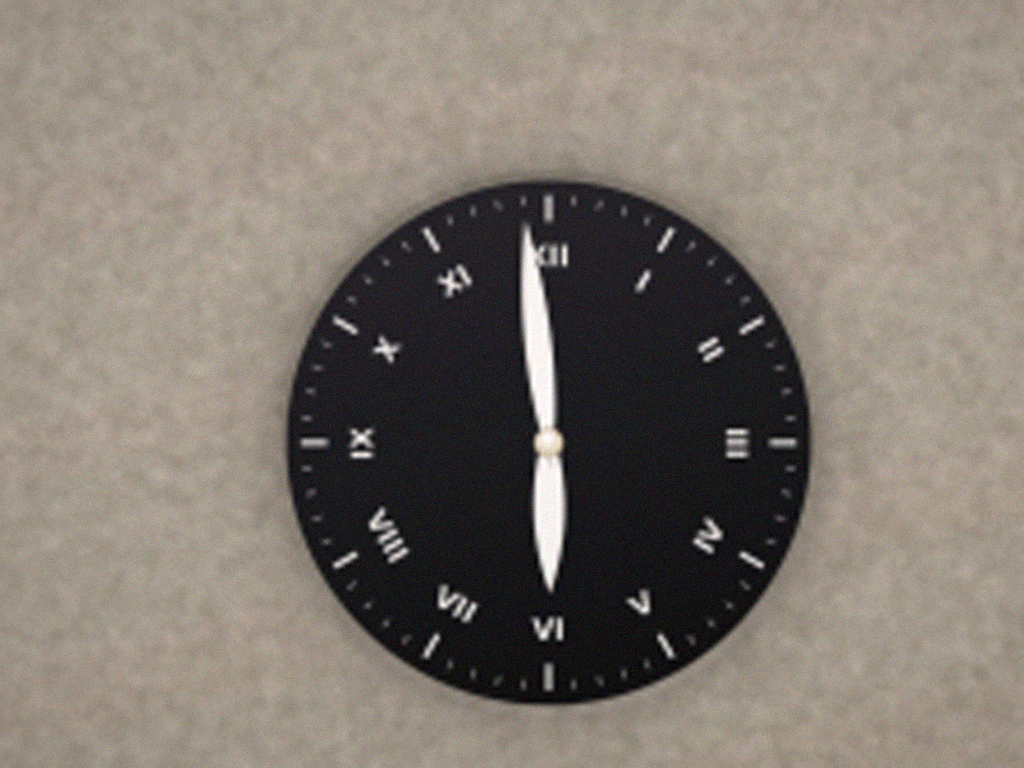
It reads 5.59
